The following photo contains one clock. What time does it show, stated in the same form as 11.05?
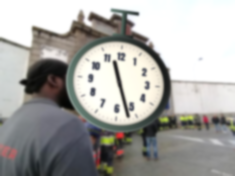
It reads 11.27
